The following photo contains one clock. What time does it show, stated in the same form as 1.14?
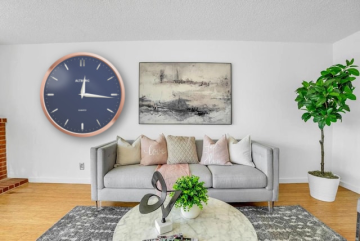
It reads 12.16
